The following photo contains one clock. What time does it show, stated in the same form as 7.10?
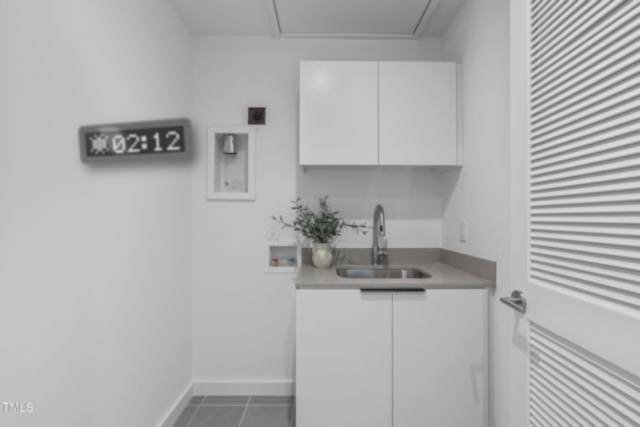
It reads 2.12
